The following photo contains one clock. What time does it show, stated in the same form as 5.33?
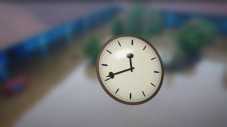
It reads 11.41
